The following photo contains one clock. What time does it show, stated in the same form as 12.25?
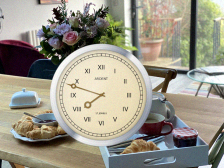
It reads 7.48
